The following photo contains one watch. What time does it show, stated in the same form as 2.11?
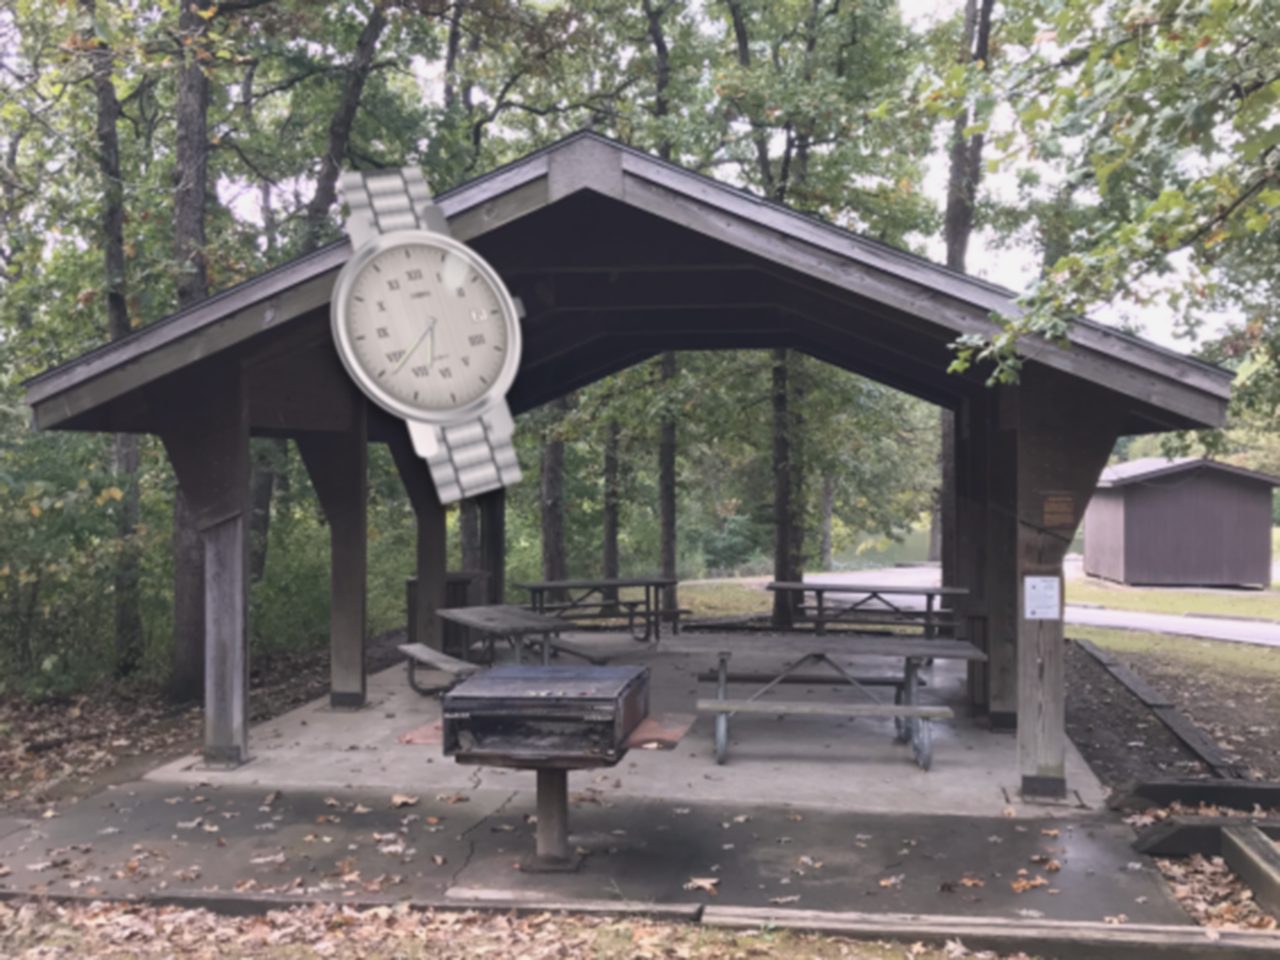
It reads 6.39
